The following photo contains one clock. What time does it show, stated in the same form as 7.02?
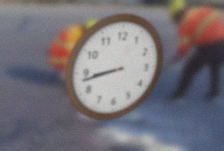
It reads 8.43
